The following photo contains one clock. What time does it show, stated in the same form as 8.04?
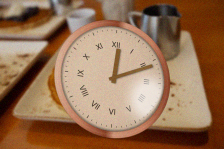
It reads 12.11
